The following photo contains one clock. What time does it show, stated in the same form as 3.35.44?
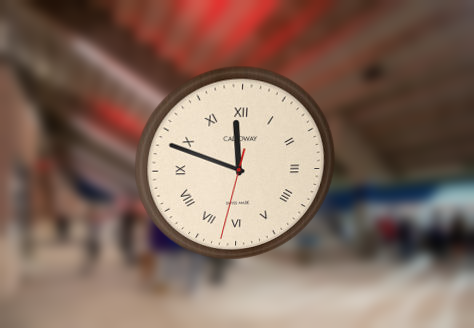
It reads 11.48.32
